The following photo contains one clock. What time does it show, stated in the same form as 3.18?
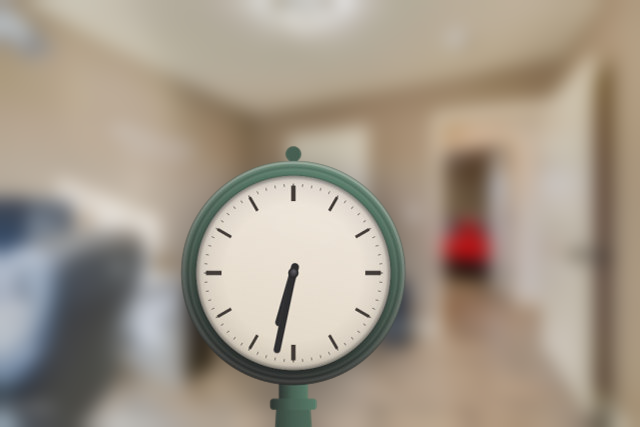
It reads 6.32
